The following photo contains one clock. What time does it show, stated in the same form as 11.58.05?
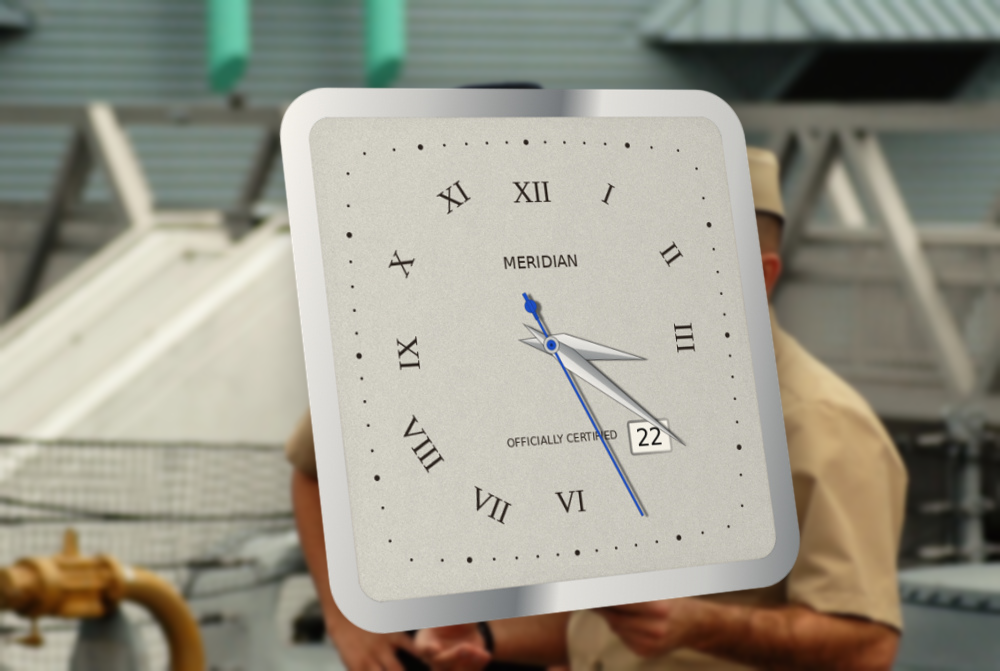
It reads 3.21.26
